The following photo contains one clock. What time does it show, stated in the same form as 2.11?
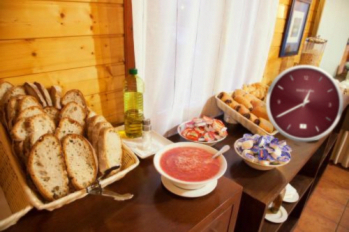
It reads 12.40
